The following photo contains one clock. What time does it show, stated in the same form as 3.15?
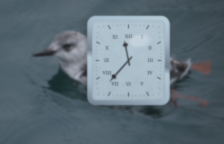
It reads 11.37
